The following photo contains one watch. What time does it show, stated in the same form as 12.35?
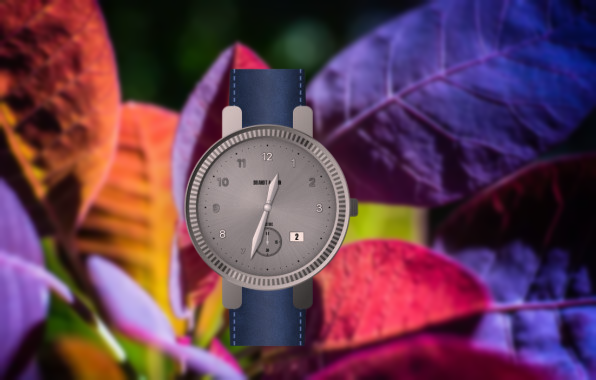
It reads 12.33
